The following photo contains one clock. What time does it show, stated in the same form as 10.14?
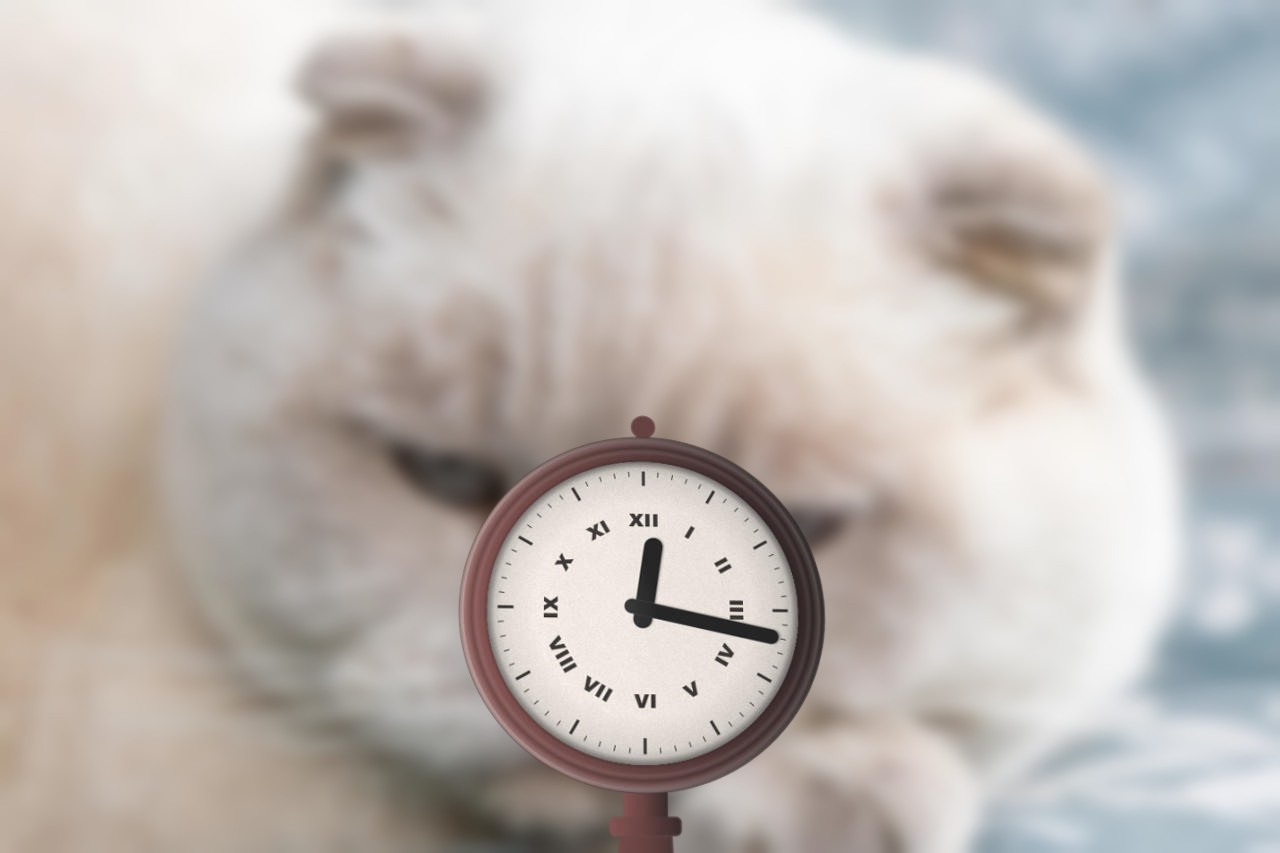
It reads 12.17
